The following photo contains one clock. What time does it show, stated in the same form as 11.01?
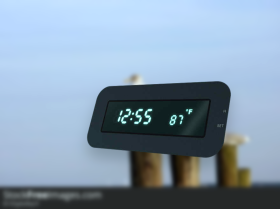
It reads 12.55
